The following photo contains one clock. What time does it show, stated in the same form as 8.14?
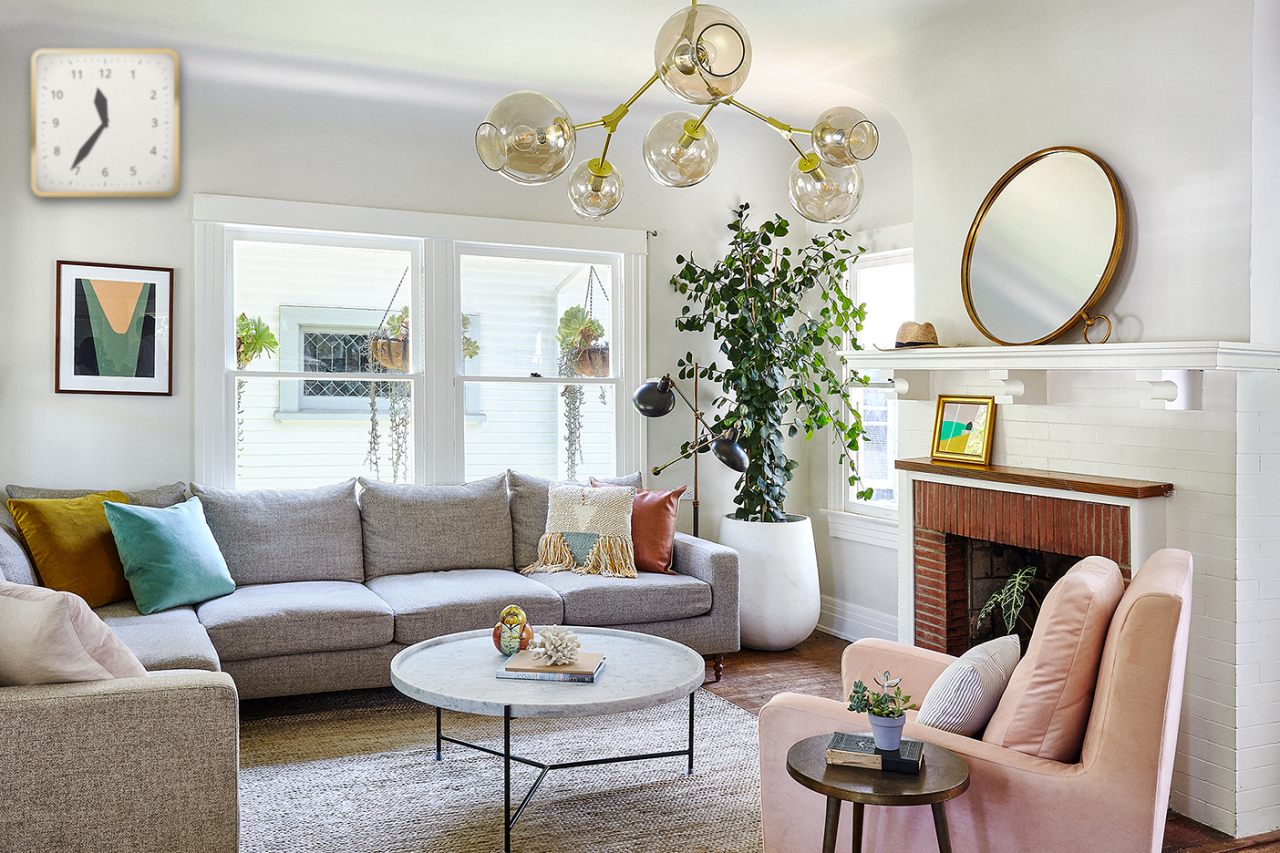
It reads 11.36
